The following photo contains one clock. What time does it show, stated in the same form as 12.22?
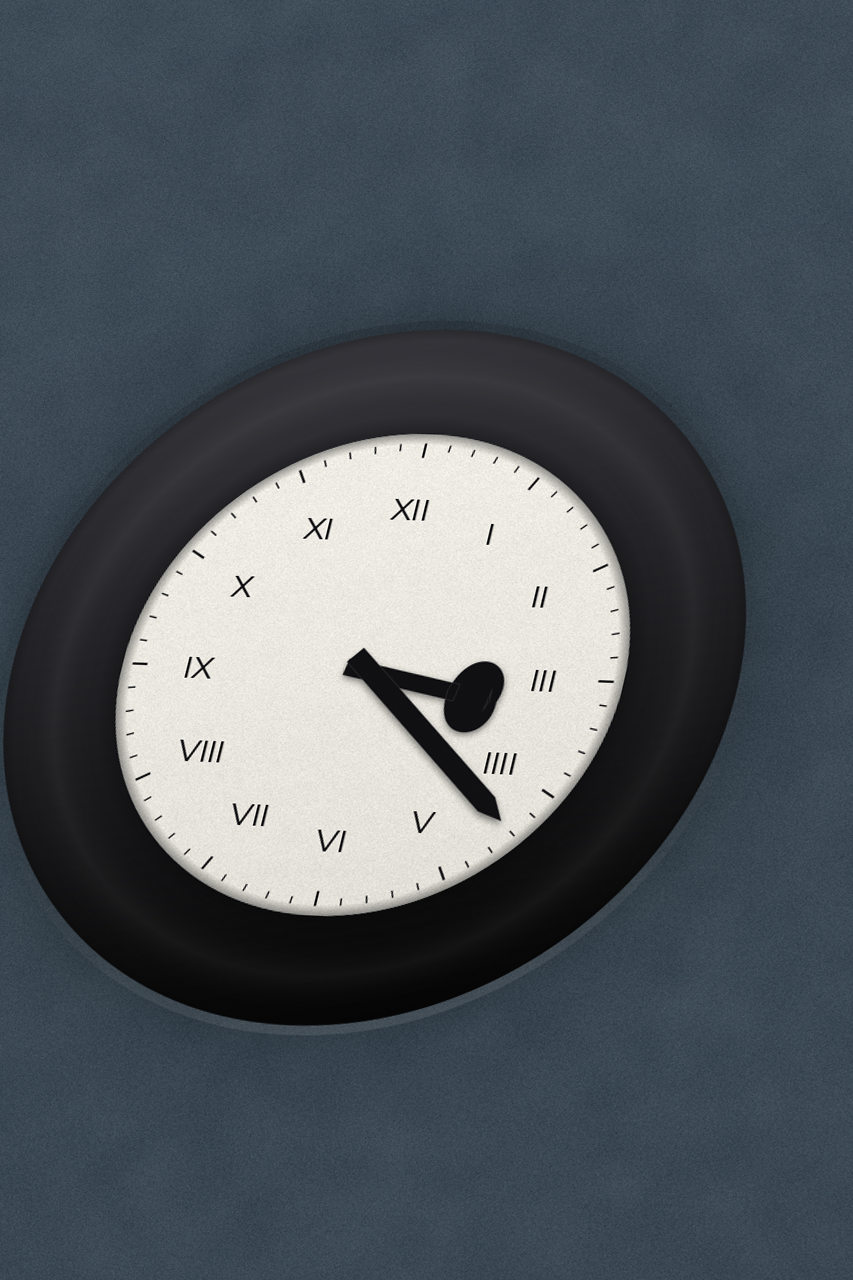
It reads 3.22
